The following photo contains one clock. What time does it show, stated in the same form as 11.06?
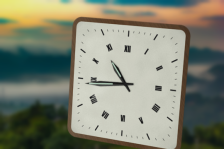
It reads 10.44
